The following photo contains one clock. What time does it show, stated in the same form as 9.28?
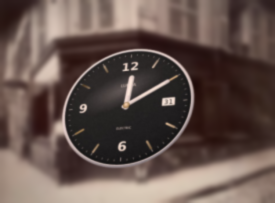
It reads 12.10
